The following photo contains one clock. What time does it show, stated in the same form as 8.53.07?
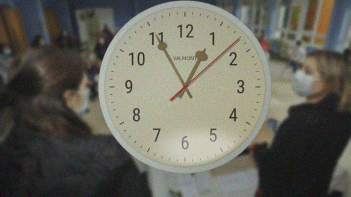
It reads 12.55.08
